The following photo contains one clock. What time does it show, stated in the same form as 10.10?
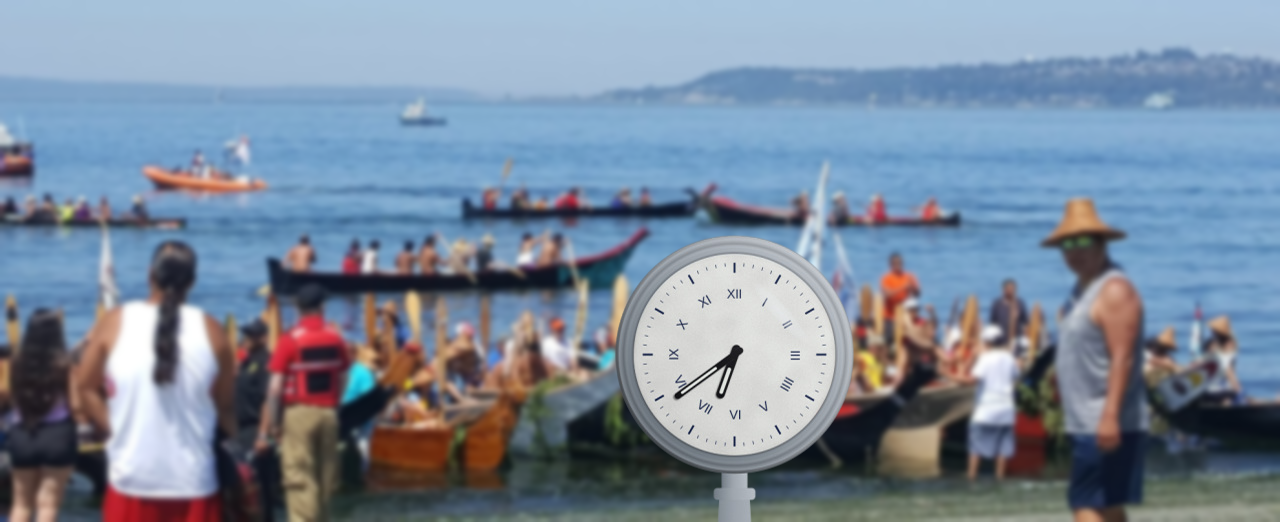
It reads 6.39
